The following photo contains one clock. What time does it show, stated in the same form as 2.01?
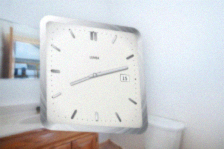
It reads 8.12
